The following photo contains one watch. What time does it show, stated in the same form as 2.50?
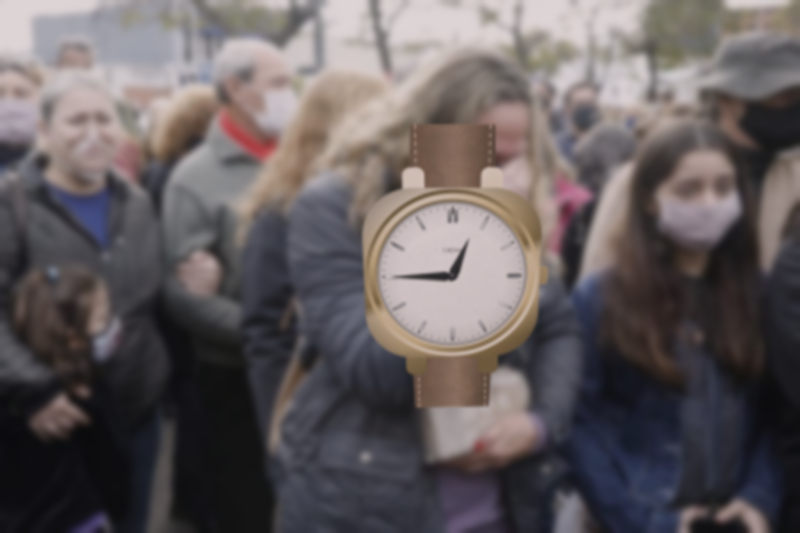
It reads 12.45
